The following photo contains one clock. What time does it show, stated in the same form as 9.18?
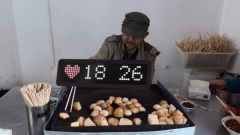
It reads 18.26
